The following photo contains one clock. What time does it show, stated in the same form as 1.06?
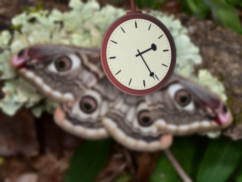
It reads 2.26
